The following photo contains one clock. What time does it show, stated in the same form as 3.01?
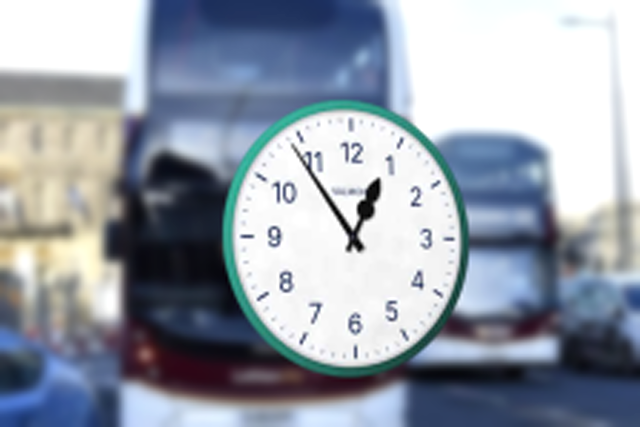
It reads 12.54
